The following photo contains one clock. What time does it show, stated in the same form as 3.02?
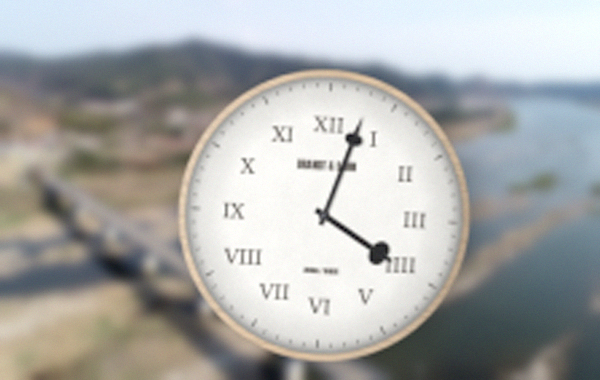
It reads 4.03
